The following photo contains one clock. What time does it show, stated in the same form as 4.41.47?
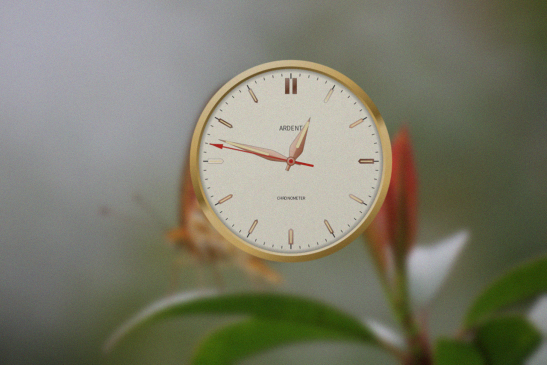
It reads 12.47.47
